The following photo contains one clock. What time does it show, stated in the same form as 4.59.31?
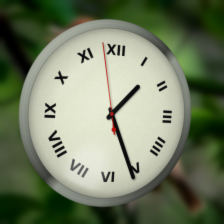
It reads 1.25.58
